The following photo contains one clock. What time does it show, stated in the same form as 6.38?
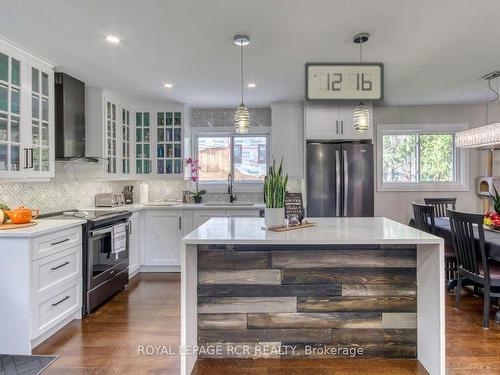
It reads 12.16
